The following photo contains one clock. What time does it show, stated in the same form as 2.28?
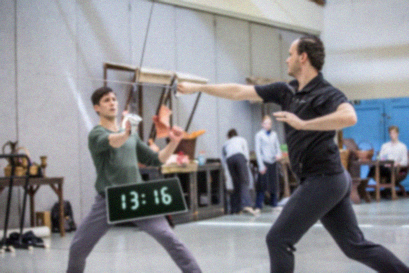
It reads 13.16
